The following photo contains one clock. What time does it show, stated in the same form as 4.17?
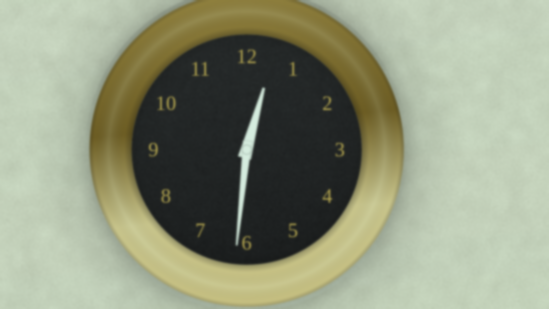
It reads 12.31
